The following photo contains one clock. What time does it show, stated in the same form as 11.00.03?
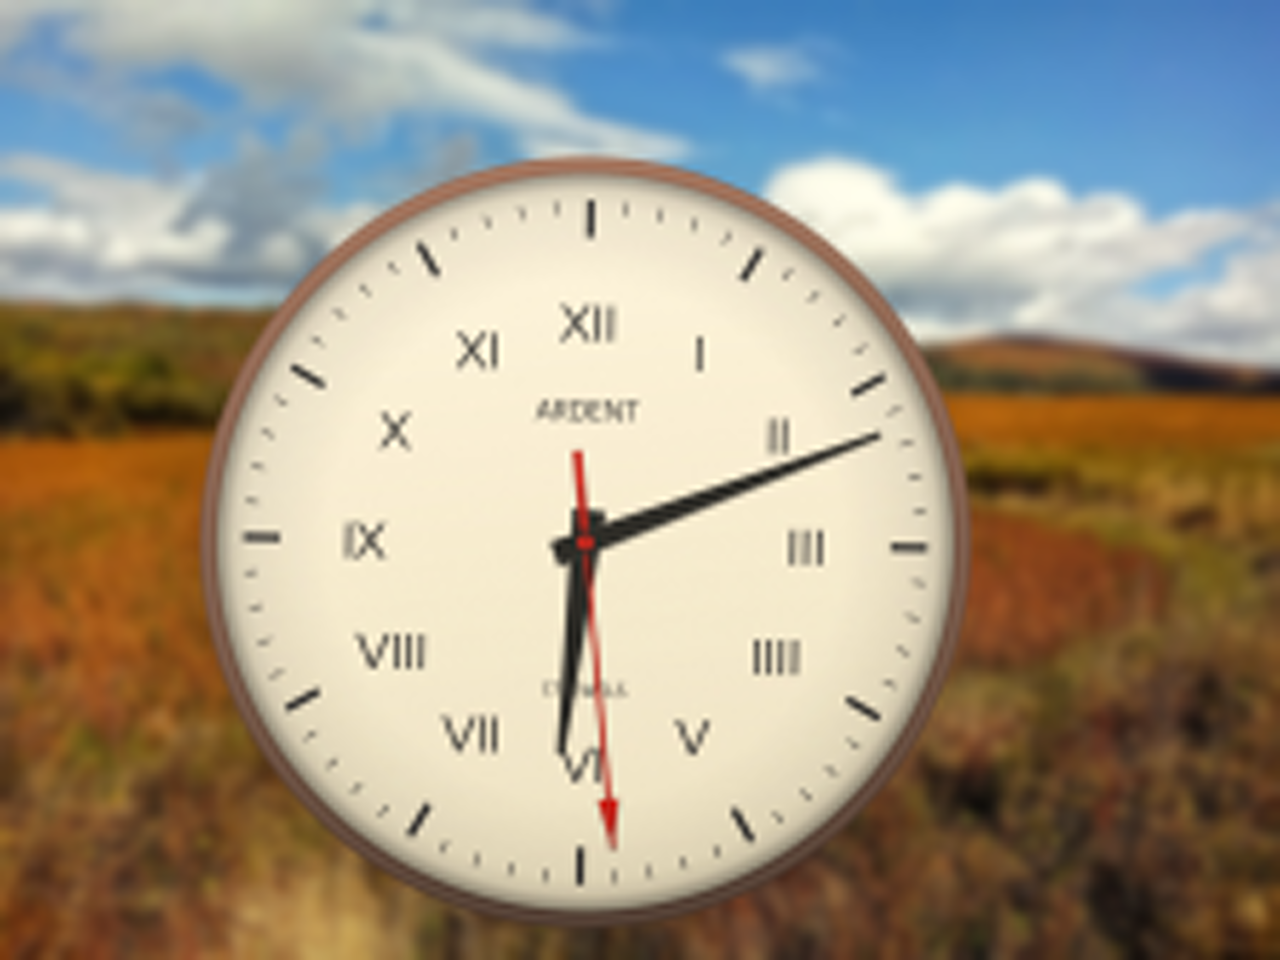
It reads 6.11.29
